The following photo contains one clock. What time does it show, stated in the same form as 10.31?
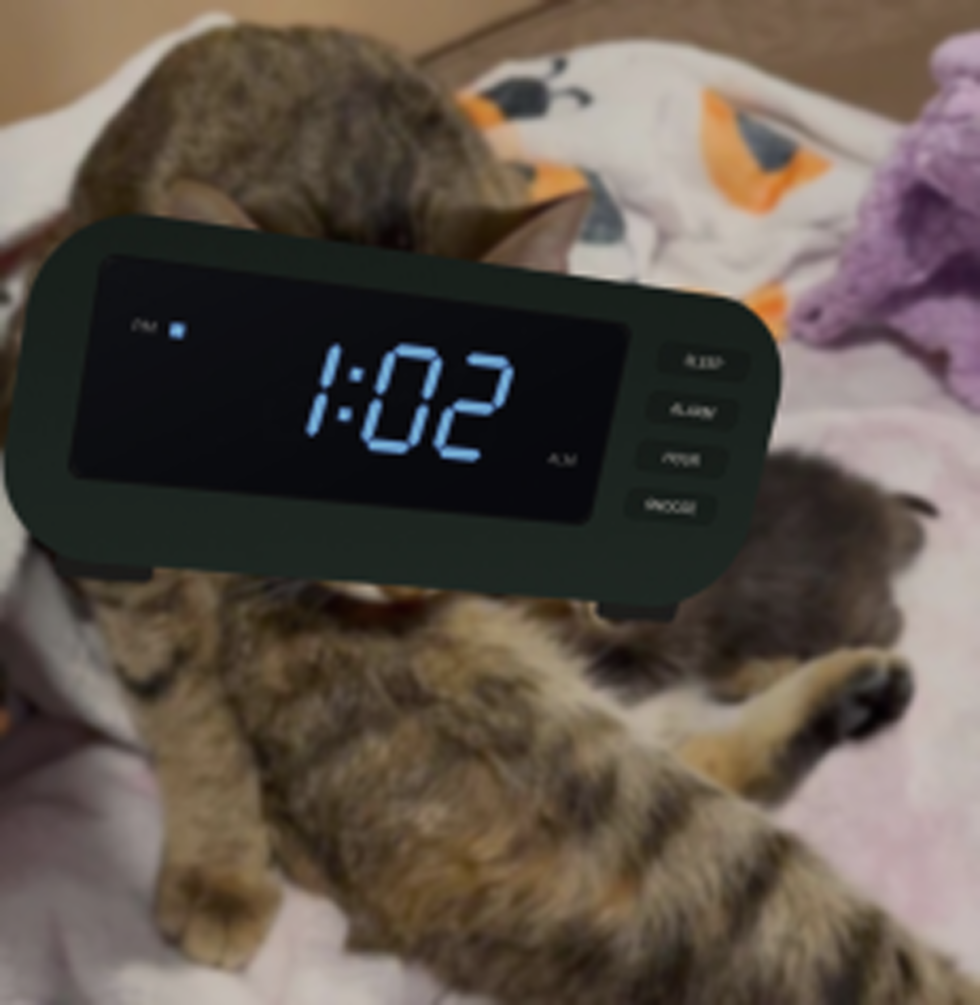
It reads 1.02
